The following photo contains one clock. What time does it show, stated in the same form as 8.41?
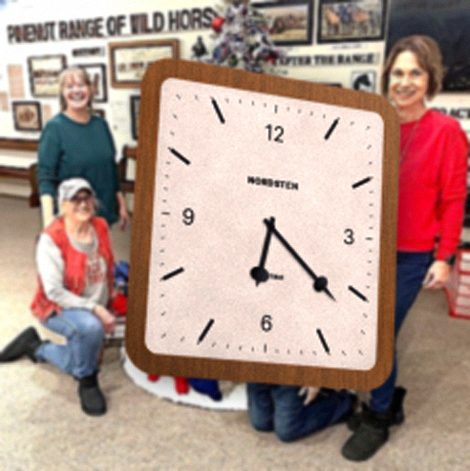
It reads 6.22
